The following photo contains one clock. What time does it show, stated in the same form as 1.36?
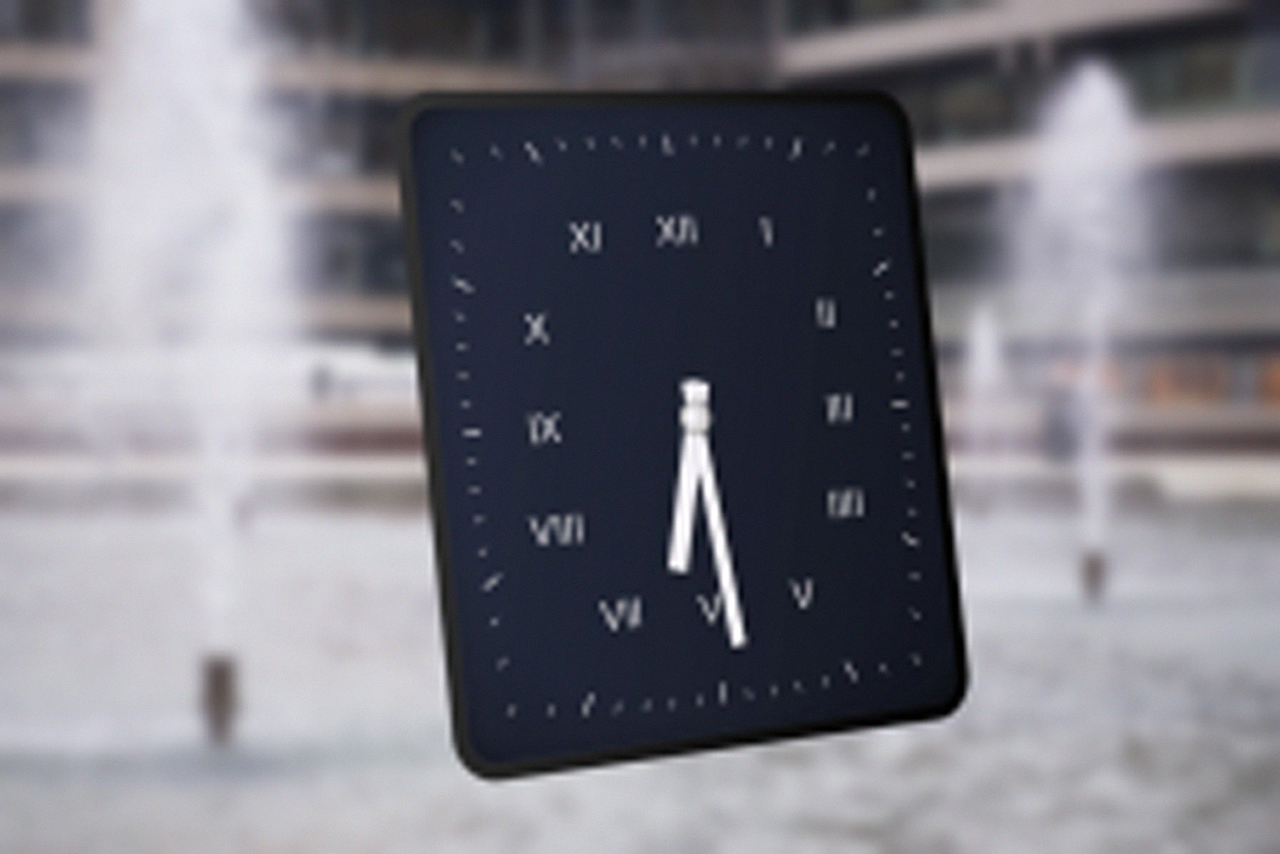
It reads 6.29
